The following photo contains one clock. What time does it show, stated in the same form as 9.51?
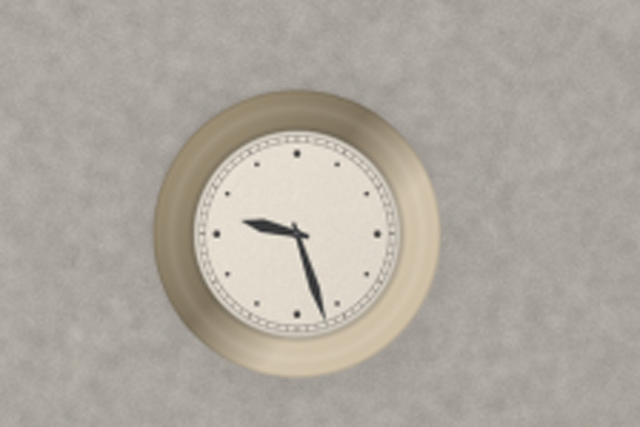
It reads 9.27
